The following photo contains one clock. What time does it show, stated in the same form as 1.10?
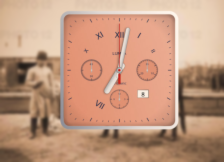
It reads 7.02
